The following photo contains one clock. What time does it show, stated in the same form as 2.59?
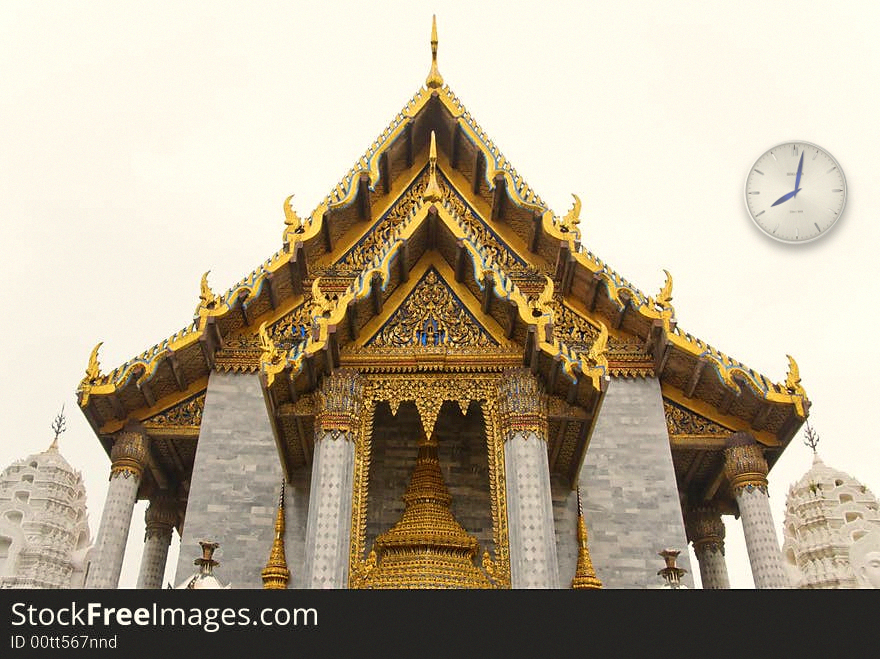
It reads 8.02
